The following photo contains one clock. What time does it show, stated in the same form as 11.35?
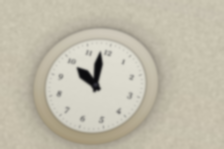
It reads 9.58
